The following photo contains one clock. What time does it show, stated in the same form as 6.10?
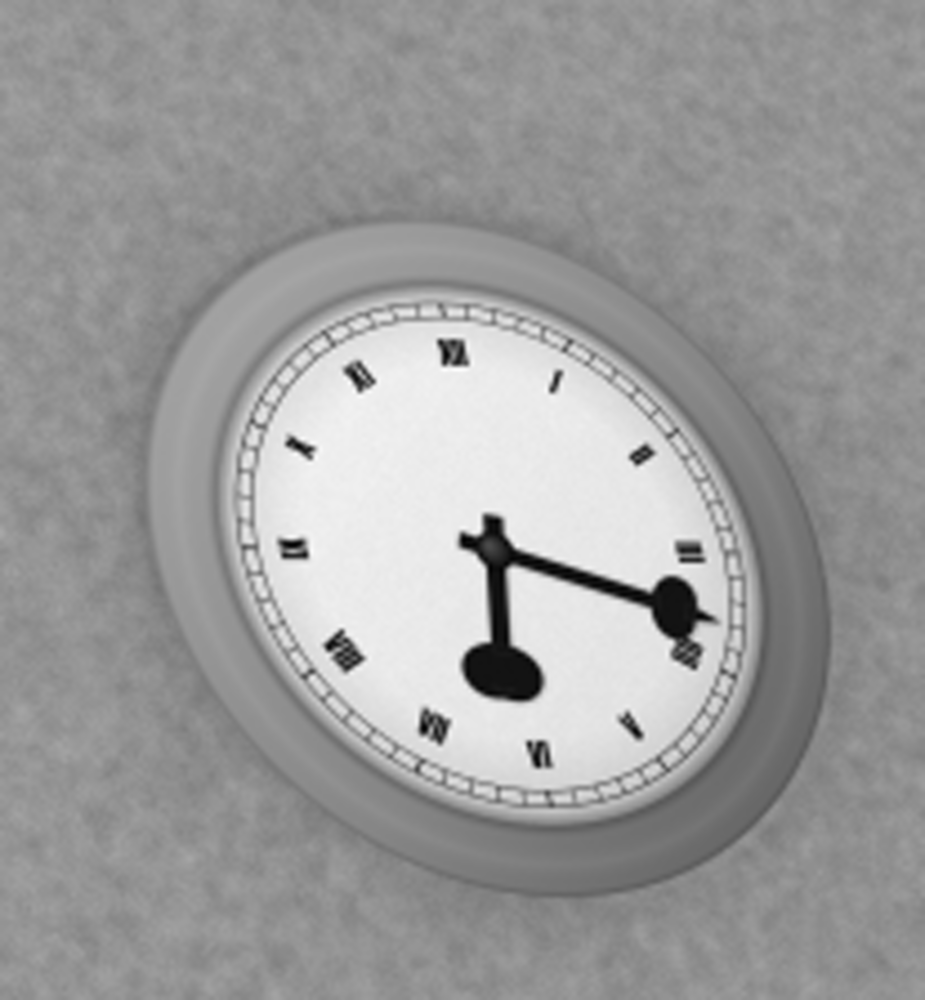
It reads 6.18
